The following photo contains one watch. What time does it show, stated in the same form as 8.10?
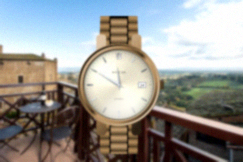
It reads 11.50
